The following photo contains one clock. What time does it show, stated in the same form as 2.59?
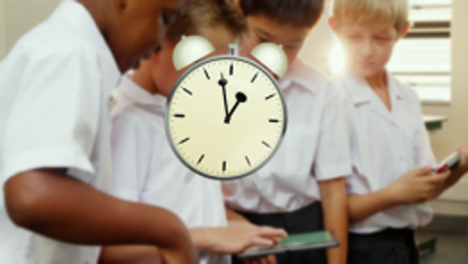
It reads 12.58
